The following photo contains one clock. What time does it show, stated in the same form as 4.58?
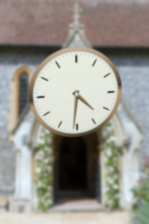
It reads 4.31
